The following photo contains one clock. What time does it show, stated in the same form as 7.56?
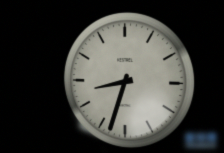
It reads 8.33
